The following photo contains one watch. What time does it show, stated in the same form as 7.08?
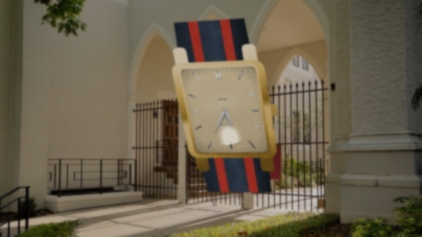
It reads 5.35
